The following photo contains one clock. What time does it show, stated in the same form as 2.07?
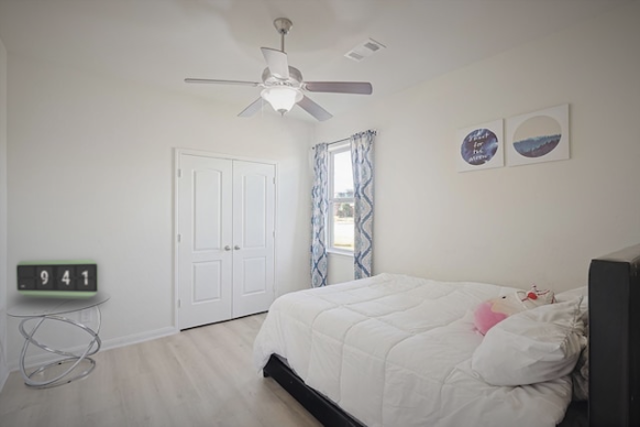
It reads 9.41
